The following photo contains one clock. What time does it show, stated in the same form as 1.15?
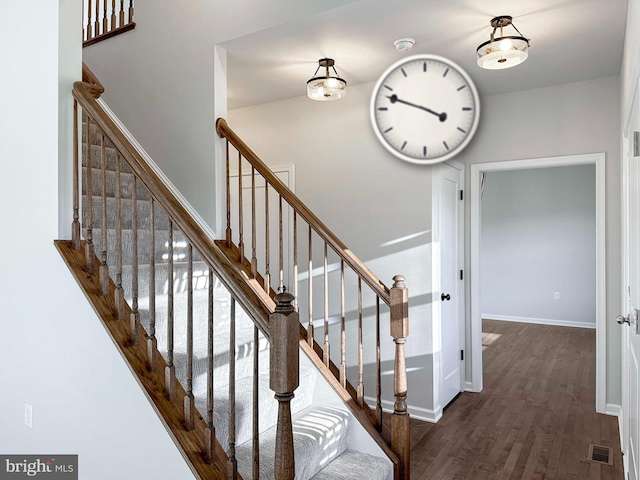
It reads 3.48
